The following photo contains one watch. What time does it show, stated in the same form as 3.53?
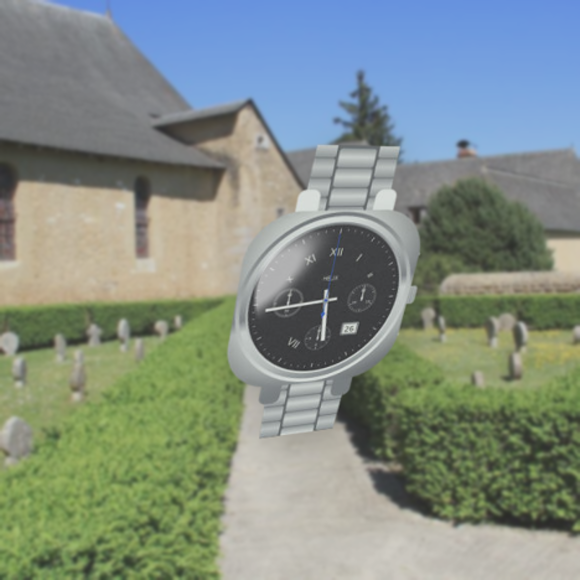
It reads 5.44
